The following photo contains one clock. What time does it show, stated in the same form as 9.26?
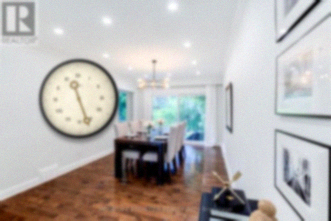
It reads 11.27
